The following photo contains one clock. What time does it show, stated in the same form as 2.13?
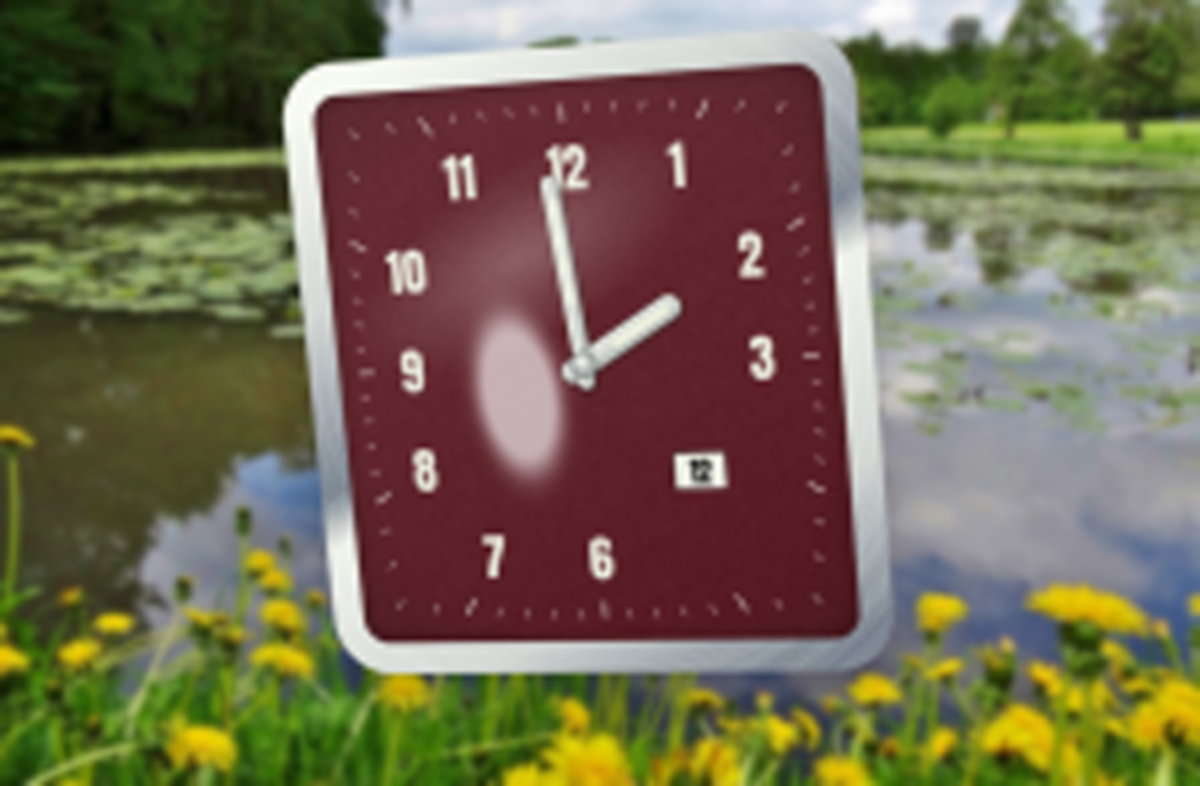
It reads 1.59
